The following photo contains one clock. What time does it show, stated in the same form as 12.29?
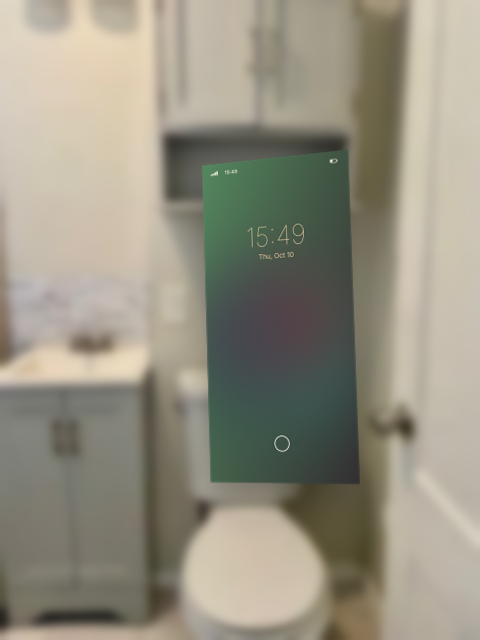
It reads 15.49
